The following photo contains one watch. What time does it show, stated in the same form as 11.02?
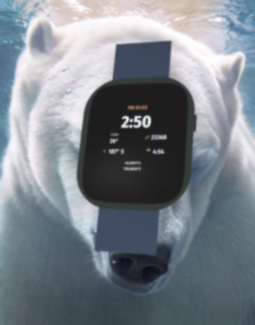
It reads 2.50
